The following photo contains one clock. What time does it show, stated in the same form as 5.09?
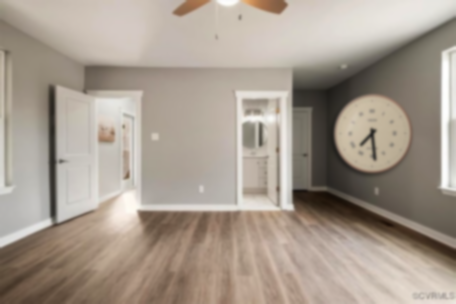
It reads 7.29
